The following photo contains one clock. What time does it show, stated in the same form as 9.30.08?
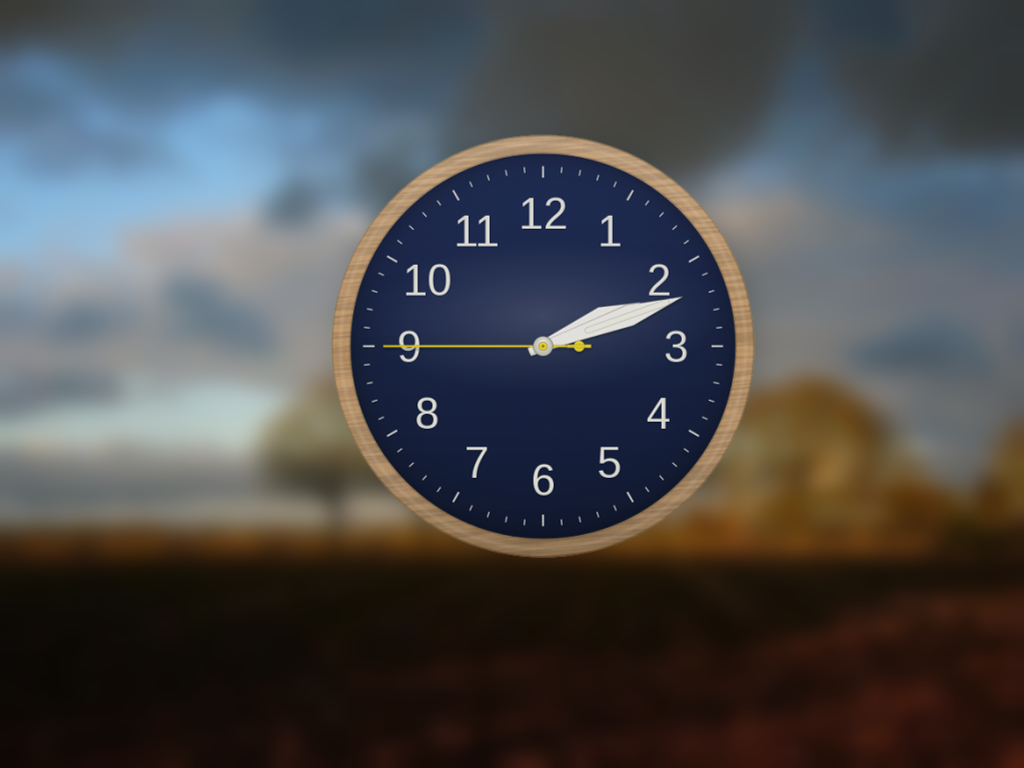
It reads 2.11.45
